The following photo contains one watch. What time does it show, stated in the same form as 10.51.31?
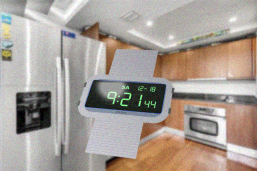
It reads 9.21.44
